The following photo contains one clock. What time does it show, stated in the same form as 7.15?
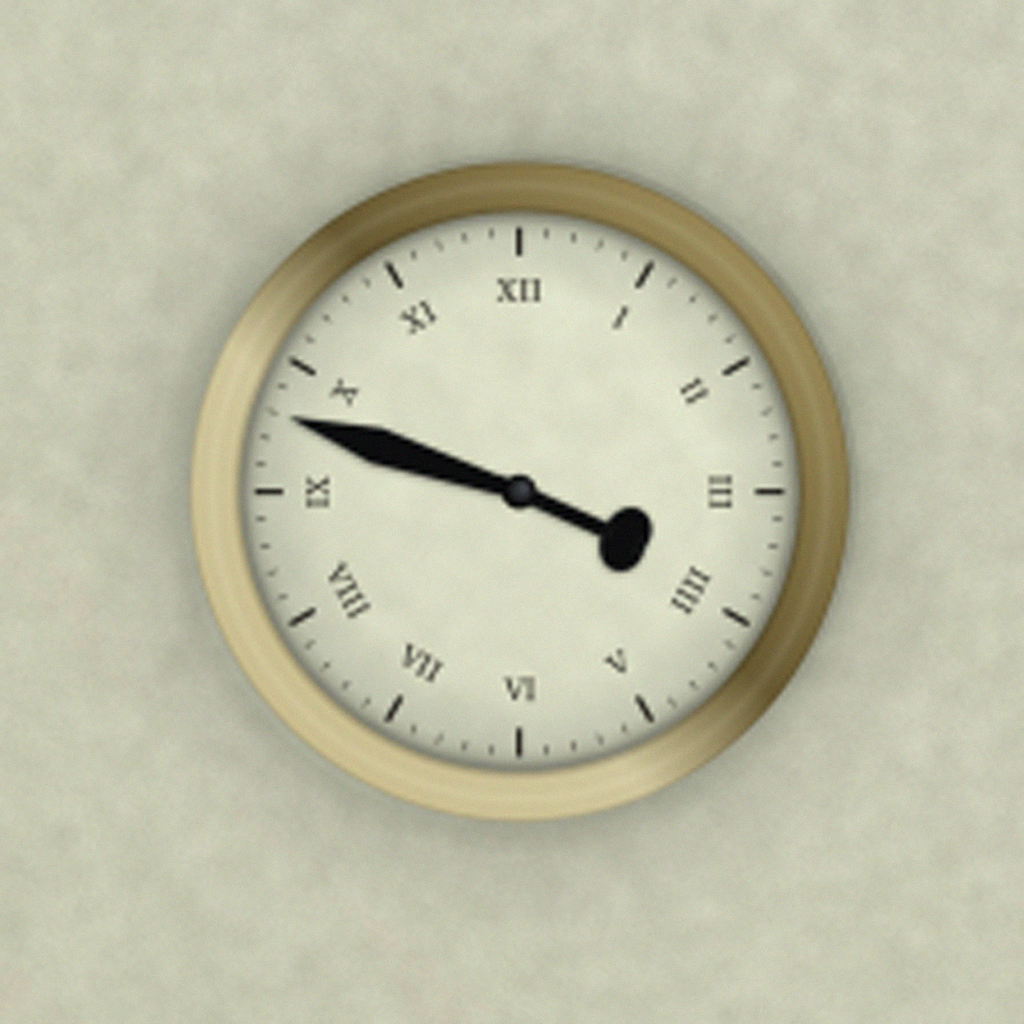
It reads 3.48
